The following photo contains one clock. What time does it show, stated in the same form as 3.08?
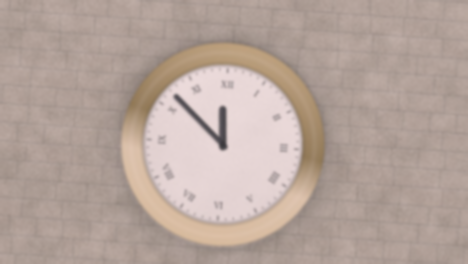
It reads 11.52
